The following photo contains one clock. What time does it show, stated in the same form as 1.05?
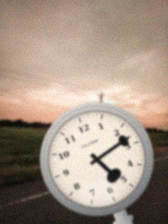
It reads 5.13
